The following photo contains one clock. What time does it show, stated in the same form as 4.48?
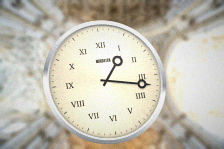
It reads 1.17
